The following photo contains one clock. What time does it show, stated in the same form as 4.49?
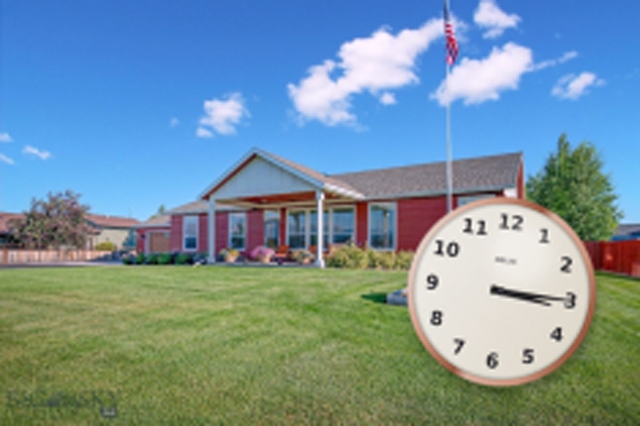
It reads 3.15
